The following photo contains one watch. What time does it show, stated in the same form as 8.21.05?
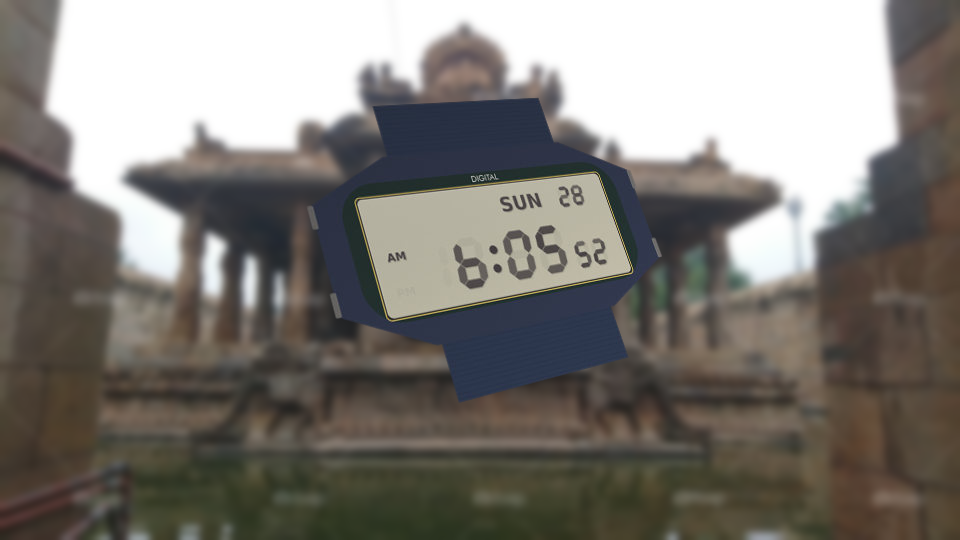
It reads 6.05.52
